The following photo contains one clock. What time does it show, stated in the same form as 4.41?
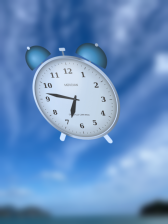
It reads 6.47
